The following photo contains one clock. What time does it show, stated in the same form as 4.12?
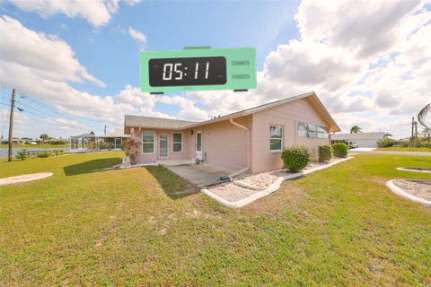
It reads 5.11
